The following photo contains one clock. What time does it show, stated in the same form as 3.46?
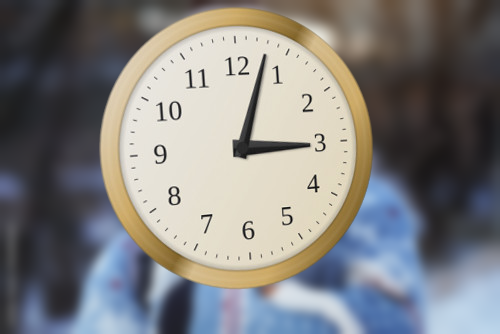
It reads 3.03
